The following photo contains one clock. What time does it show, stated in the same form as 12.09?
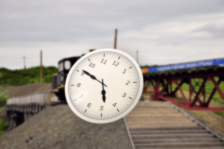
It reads 4.46
